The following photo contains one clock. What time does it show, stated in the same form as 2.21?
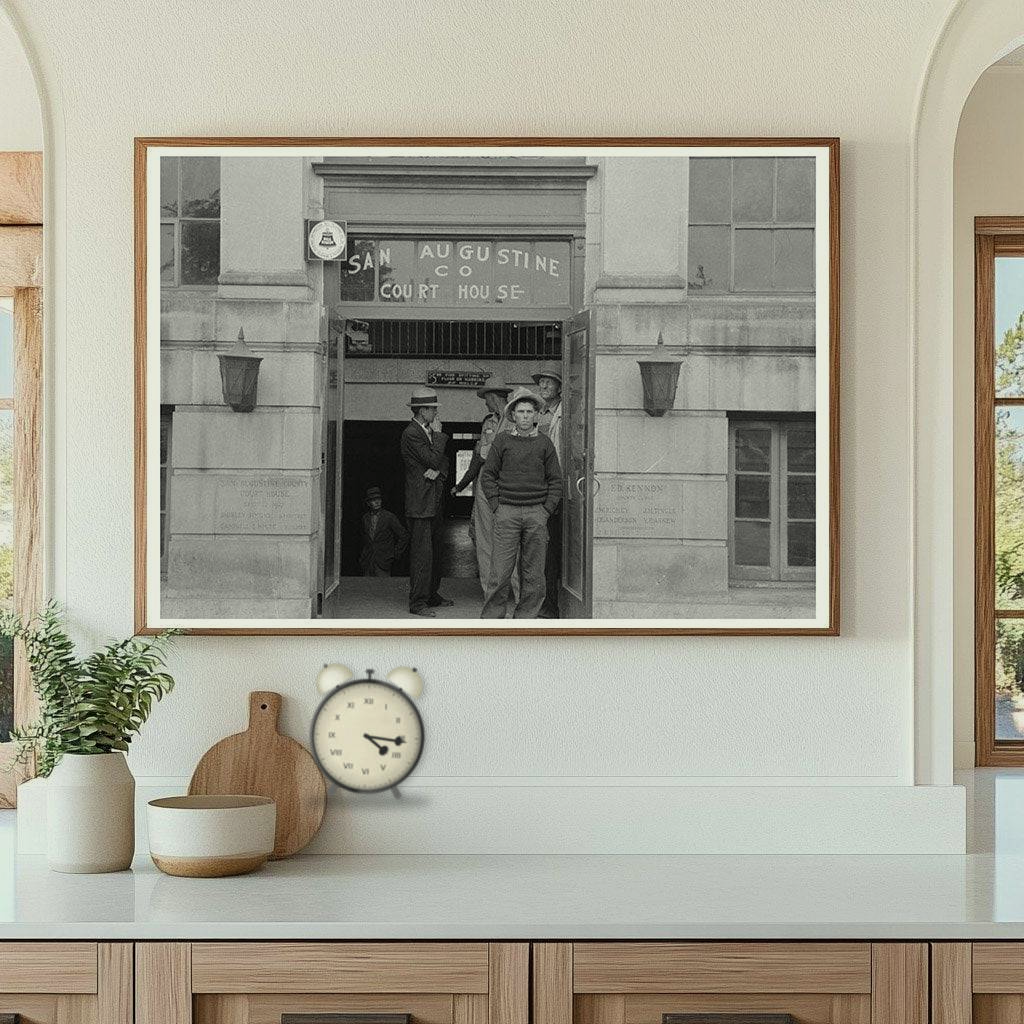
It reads 4.16
